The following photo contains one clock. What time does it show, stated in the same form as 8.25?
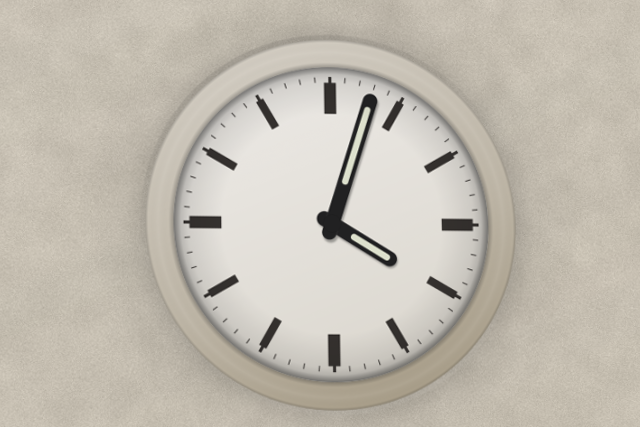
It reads 4.03
